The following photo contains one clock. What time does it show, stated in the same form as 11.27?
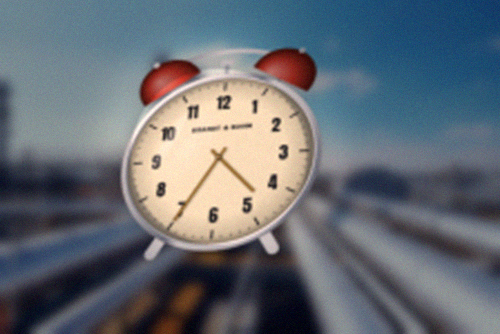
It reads 4.35
